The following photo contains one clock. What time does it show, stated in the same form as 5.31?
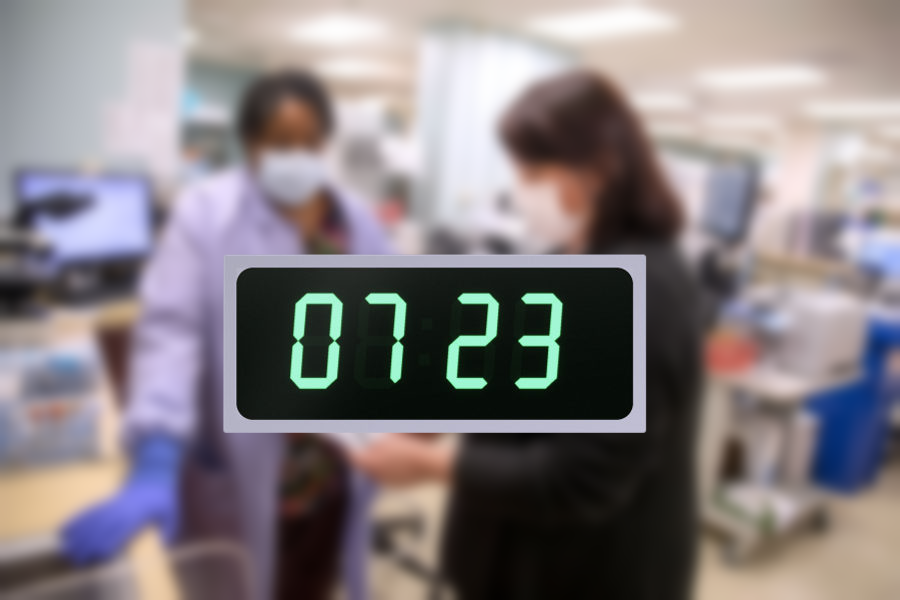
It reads 7.23
